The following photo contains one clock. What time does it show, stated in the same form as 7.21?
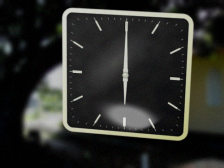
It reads 6.00
